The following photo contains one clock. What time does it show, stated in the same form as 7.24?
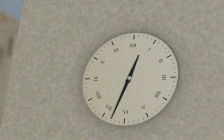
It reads 12.33
